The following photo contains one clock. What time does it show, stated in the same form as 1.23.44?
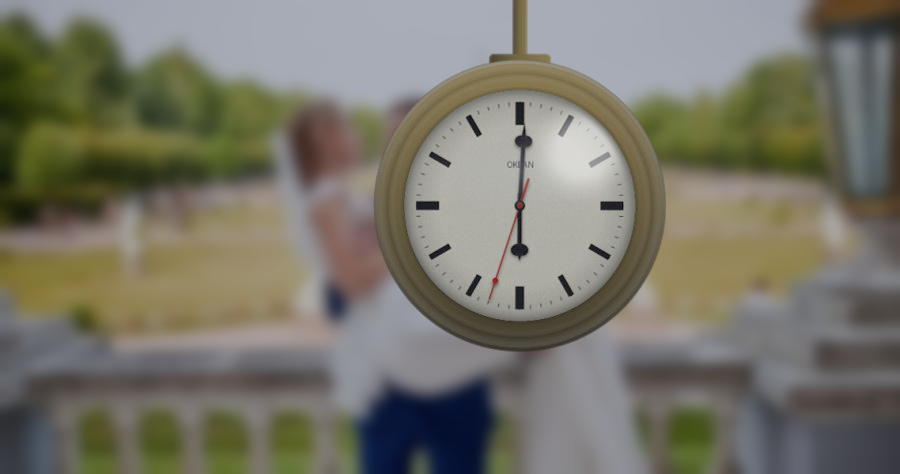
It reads 6.00.33
